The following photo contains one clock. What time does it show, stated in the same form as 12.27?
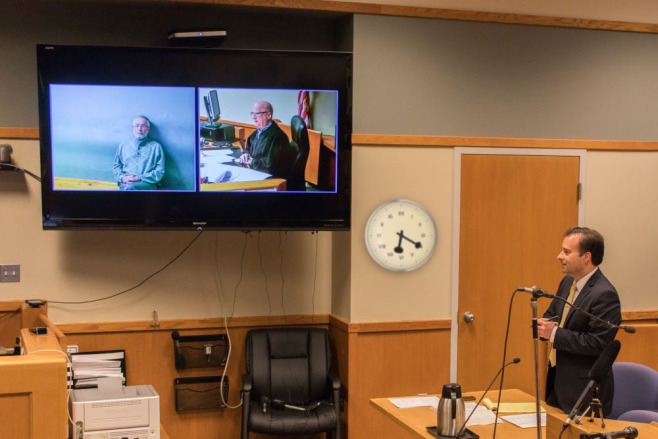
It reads 6.20
